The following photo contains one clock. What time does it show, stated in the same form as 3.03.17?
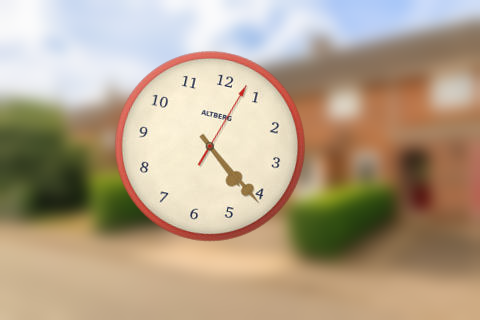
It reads 4.21.03
